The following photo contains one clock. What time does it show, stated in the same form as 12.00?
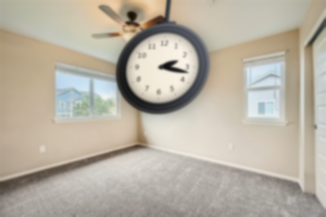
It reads 2.17
